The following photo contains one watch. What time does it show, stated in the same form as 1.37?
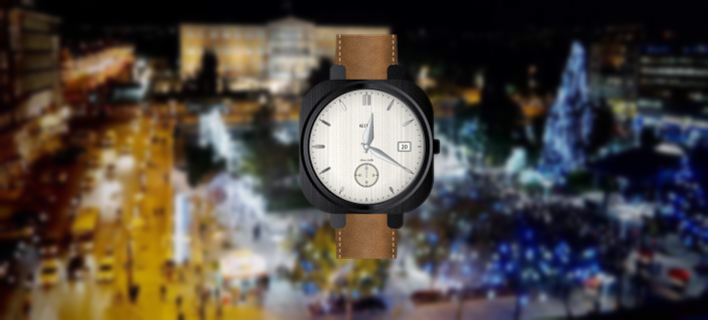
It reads 12.20
